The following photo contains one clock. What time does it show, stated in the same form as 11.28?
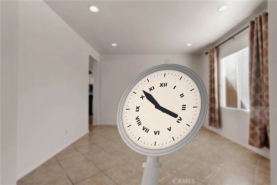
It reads 3.52
